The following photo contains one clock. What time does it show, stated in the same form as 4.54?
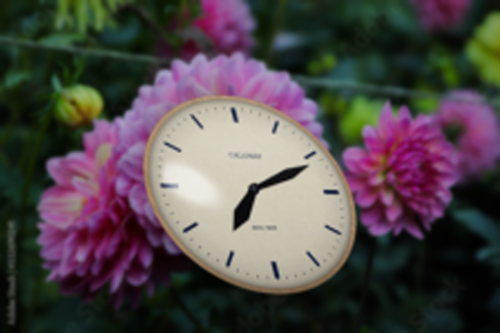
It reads 7.11
